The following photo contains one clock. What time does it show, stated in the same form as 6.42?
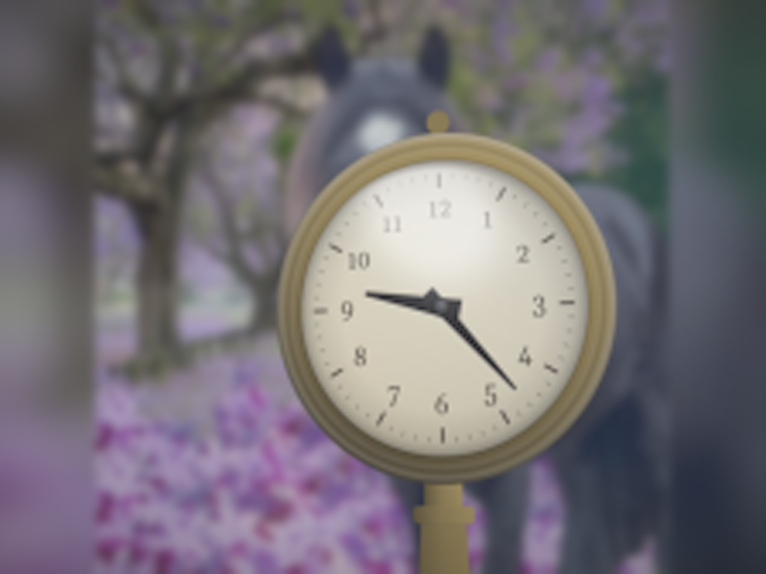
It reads 9.23
